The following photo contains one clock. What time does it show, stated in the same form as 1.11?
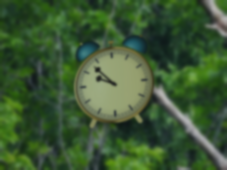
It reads 9.53
